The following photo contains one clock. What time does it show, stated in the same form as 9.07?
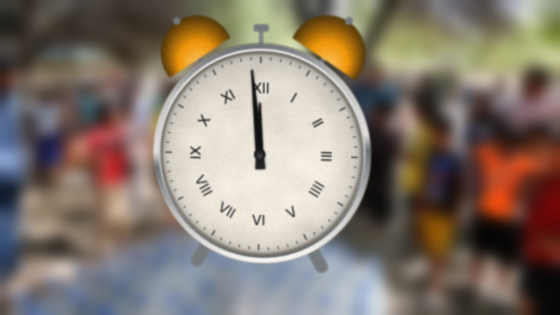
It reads 11.59
